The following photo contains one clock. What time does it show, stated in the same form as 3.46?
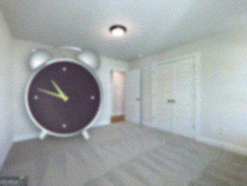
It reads 10.48
